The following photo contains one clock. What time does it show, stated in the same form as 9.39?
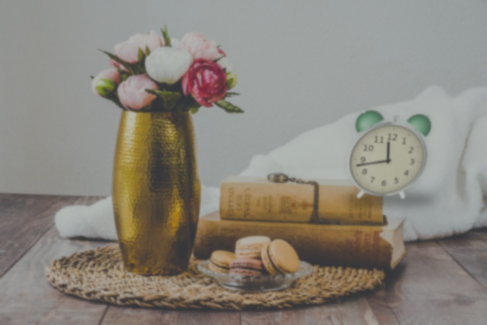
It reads 11.43
